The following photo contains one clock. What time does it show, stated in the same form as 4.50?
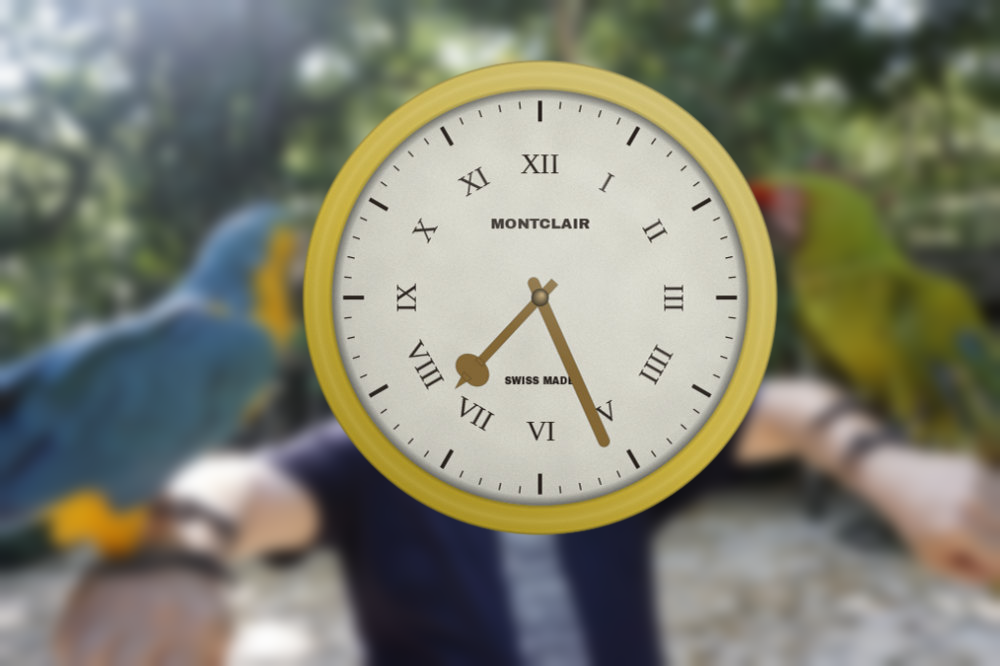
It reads 7.26
